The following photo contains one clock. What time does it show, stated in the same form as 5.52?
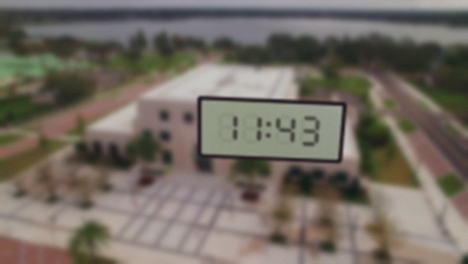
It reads 11.43
